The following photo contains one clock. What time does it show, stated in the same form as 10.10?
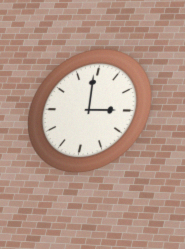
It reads 2.59
